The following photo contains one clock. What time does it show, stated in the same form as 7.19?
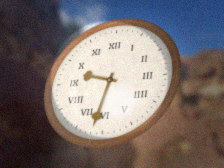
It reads 9.32
